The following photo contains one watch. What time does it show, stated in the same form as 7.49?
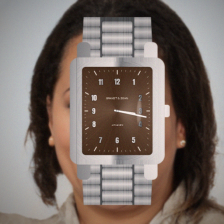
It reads 3.17
